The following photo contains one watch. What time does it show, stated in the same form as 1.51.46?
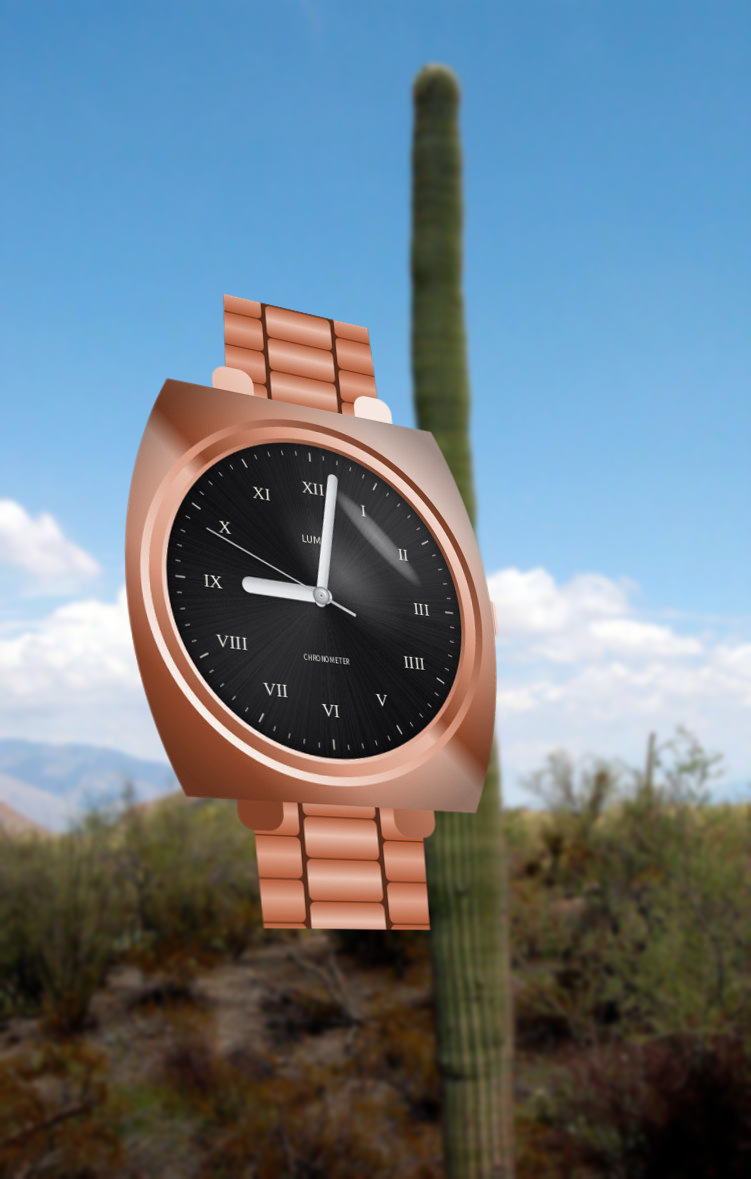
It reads 9.01.49
